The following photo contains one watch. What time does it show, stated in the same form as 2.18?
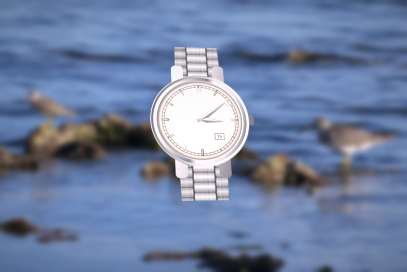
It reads 3.09
